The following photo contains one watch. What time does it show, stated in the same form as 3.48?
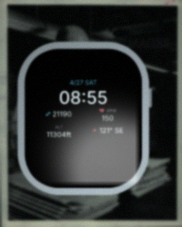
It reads 8.55
